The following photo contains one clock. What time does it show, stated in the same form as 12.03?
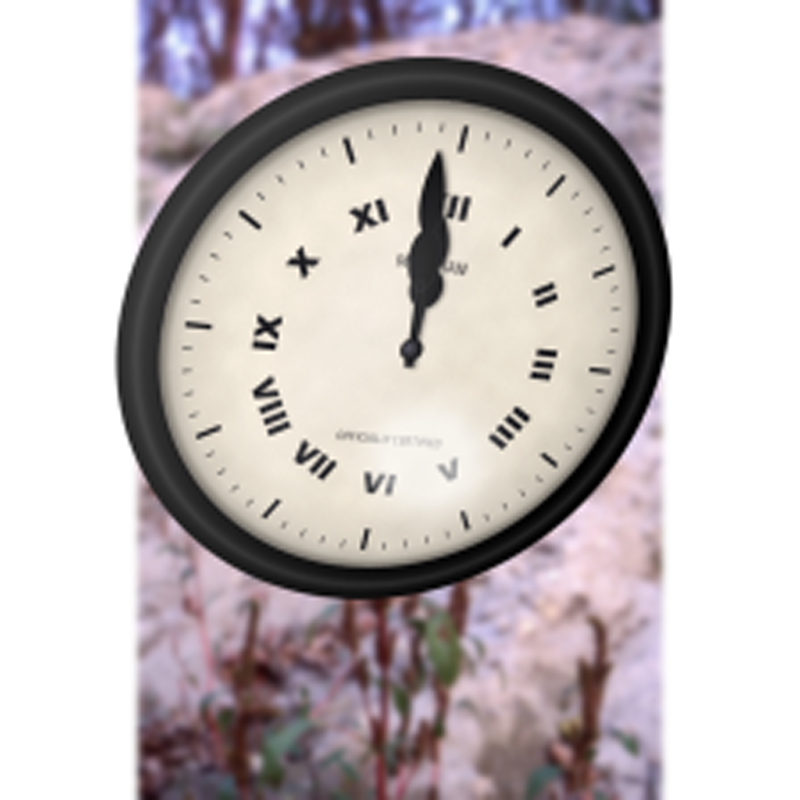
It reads 11.59
